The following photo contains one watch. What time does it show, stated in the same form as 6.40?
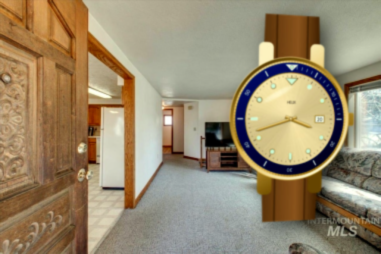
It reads 3.42
